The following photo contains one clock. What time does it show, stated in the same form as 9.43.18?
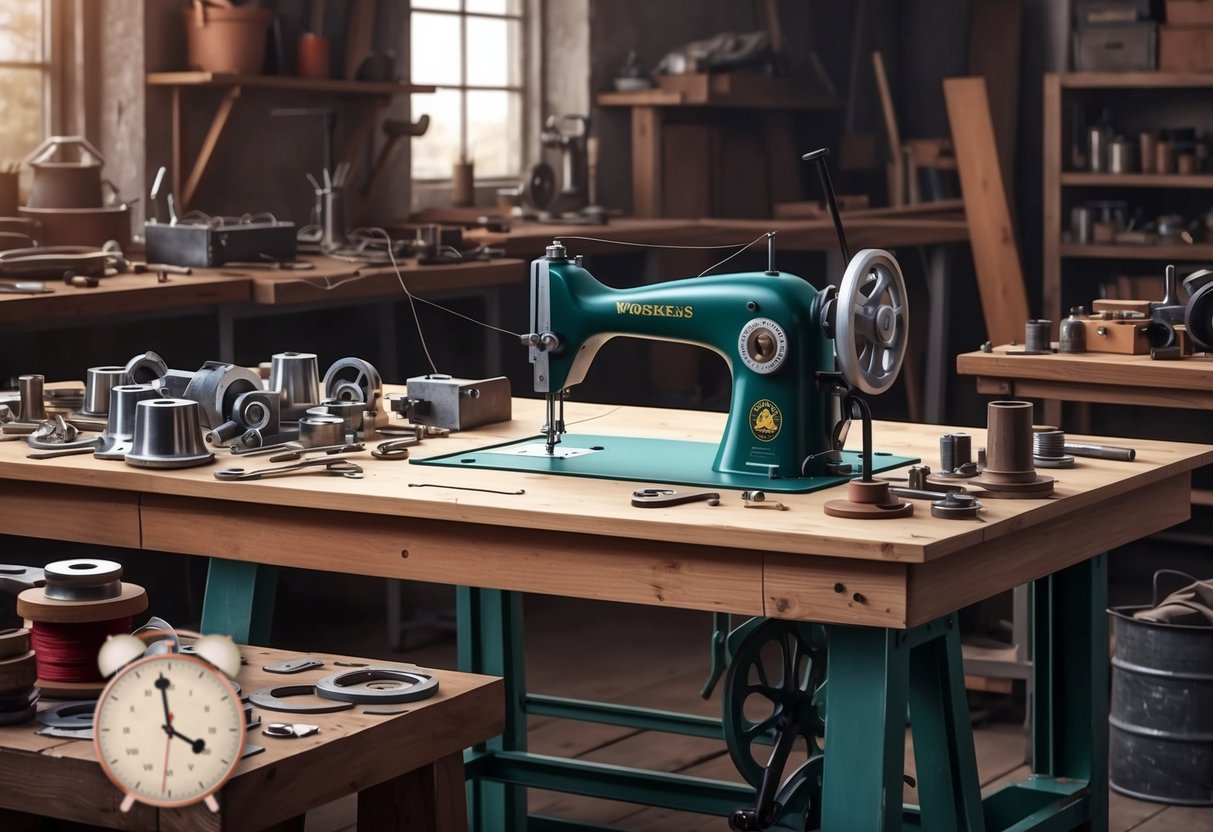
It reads 3.58.31
